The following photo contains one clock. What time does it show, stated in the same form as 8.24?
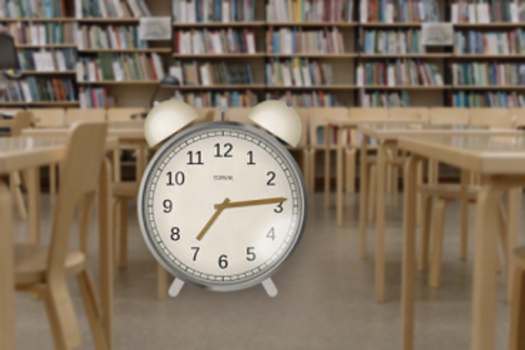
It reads 7.14
